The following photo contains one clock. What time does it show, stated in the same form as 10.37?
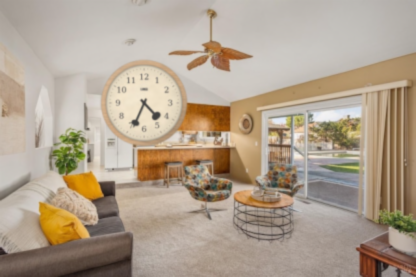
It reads 4.34
